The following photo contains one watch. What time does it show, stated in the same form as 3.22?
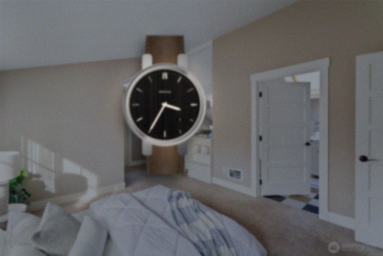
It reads 3.35
